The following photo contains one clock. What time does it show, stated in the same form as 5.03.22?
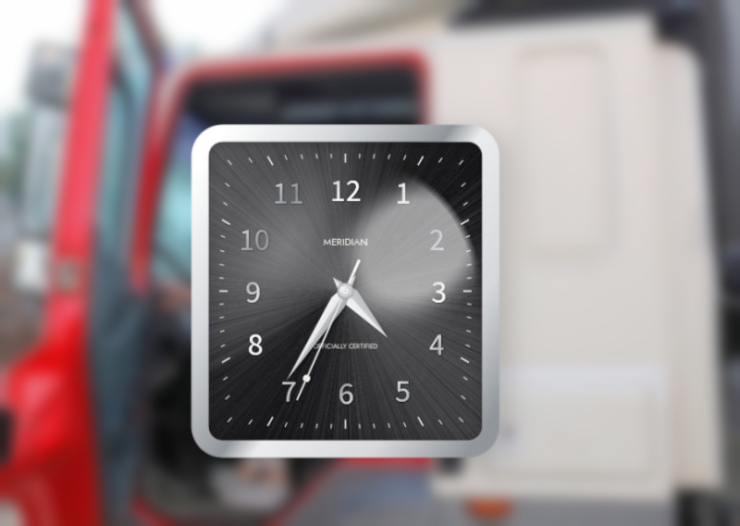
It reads 4.35.34
